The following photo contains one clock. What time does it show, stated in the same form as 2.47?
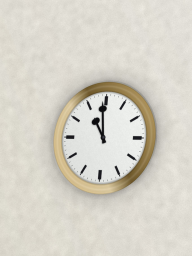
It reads 10.59
